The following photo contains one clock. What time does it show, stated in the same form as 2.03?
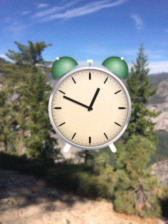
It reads 12.49
